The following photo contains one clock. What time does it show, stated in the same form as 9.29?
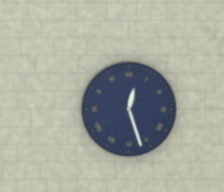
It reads 12.27
